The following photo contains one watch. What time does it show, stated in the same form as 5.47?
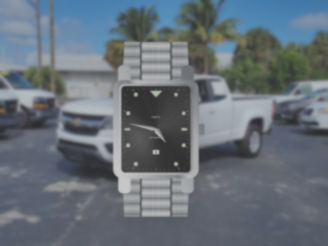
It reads 4.47
